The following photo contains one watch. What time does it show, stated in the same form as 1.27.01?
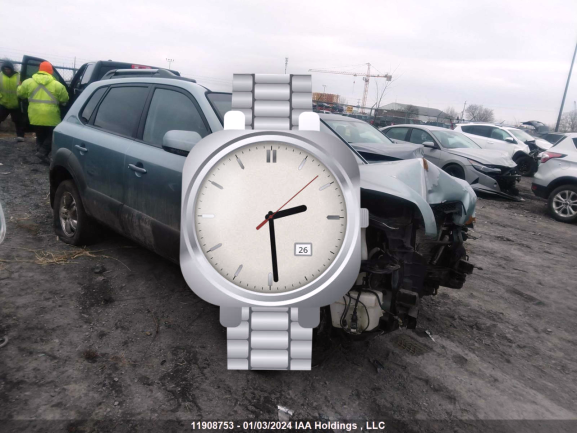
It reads 2.29.08
